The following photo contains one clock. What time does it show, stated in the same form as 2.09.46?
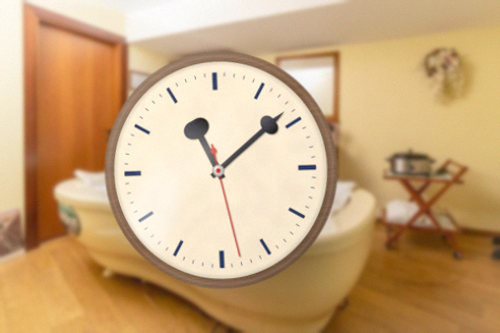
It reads 11.08.28
